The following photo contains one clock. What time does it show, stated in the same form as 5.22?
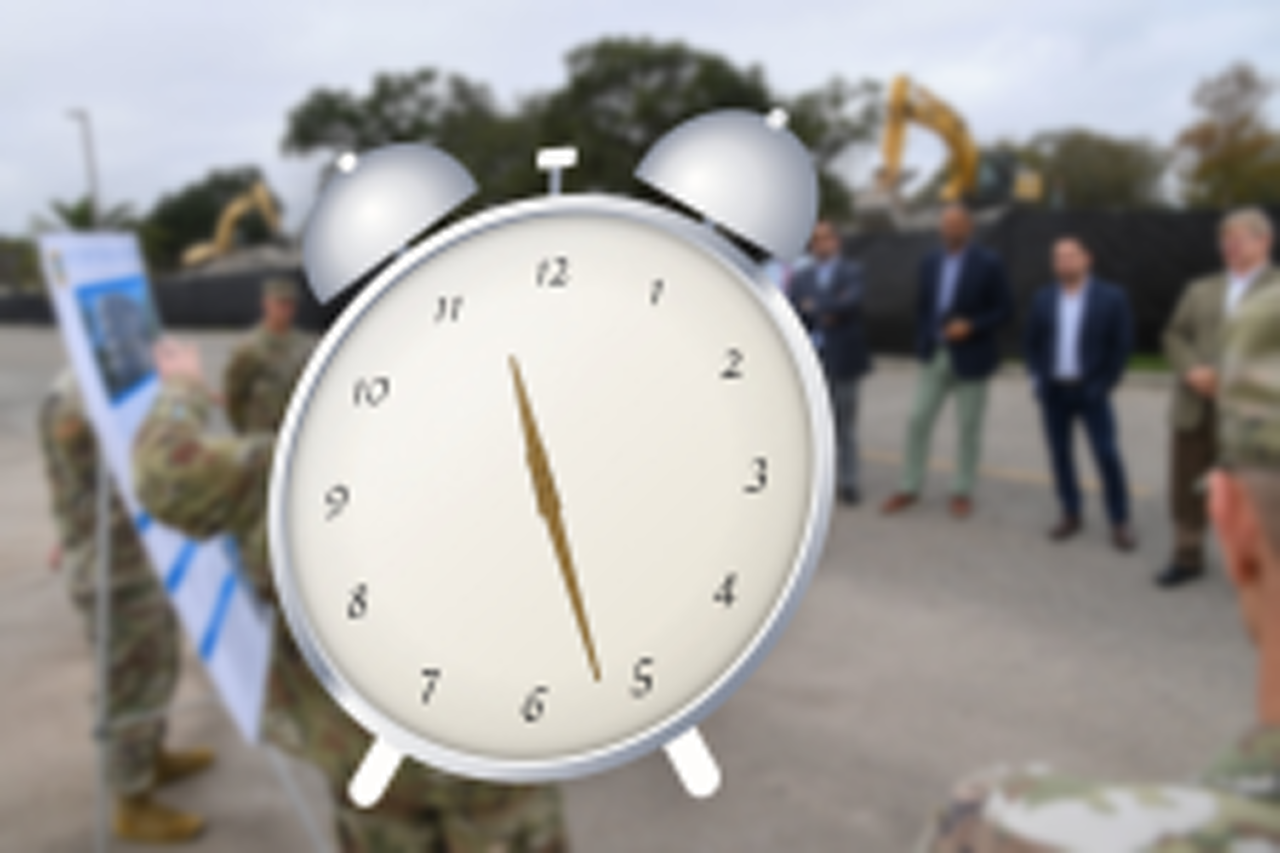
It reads 11.27
